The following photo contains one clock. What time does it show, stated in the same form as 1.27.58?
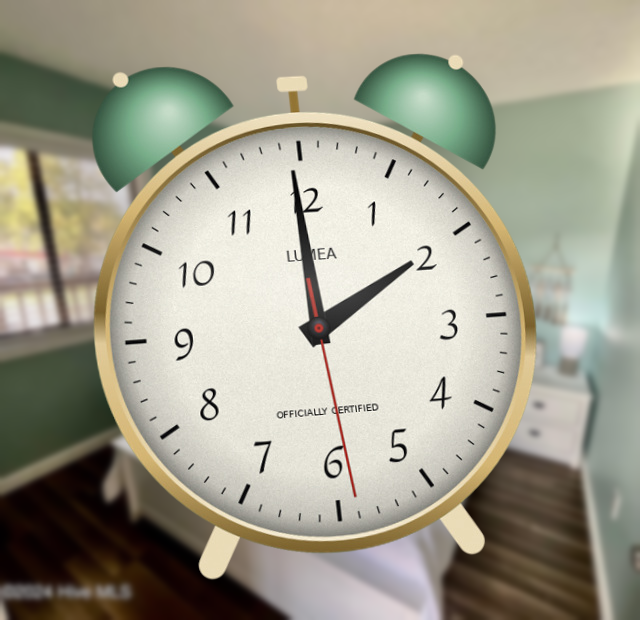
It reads 1.59.29
